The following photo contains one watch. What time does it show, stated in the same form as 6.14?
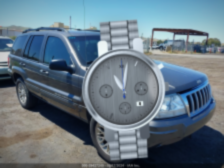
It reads 11.02
